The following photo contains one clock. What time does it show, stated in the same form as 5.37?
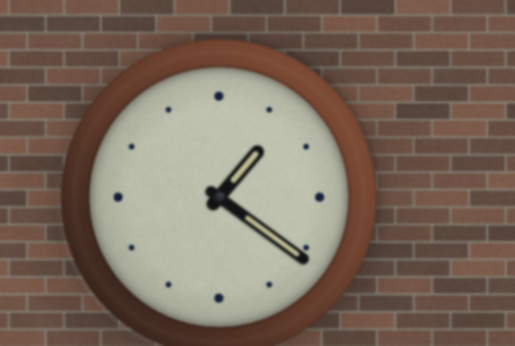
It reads 1.21
